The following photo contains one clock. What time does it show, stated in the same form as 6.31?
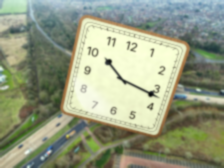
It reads 10.17
